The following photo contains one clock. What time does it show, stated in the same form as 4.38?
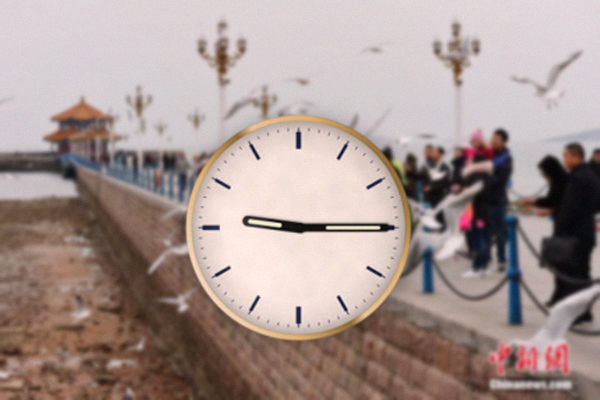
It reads 9.15
